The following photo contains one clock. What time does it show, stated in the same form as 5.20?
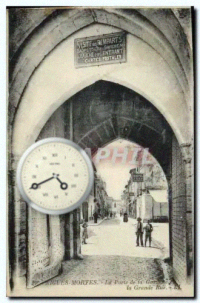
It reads 4.41
